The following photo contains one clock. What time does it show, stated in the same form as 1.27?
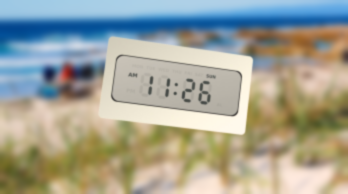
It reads 11.26
